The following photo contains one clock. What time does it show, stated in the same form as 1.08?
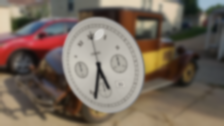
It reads 5.34
